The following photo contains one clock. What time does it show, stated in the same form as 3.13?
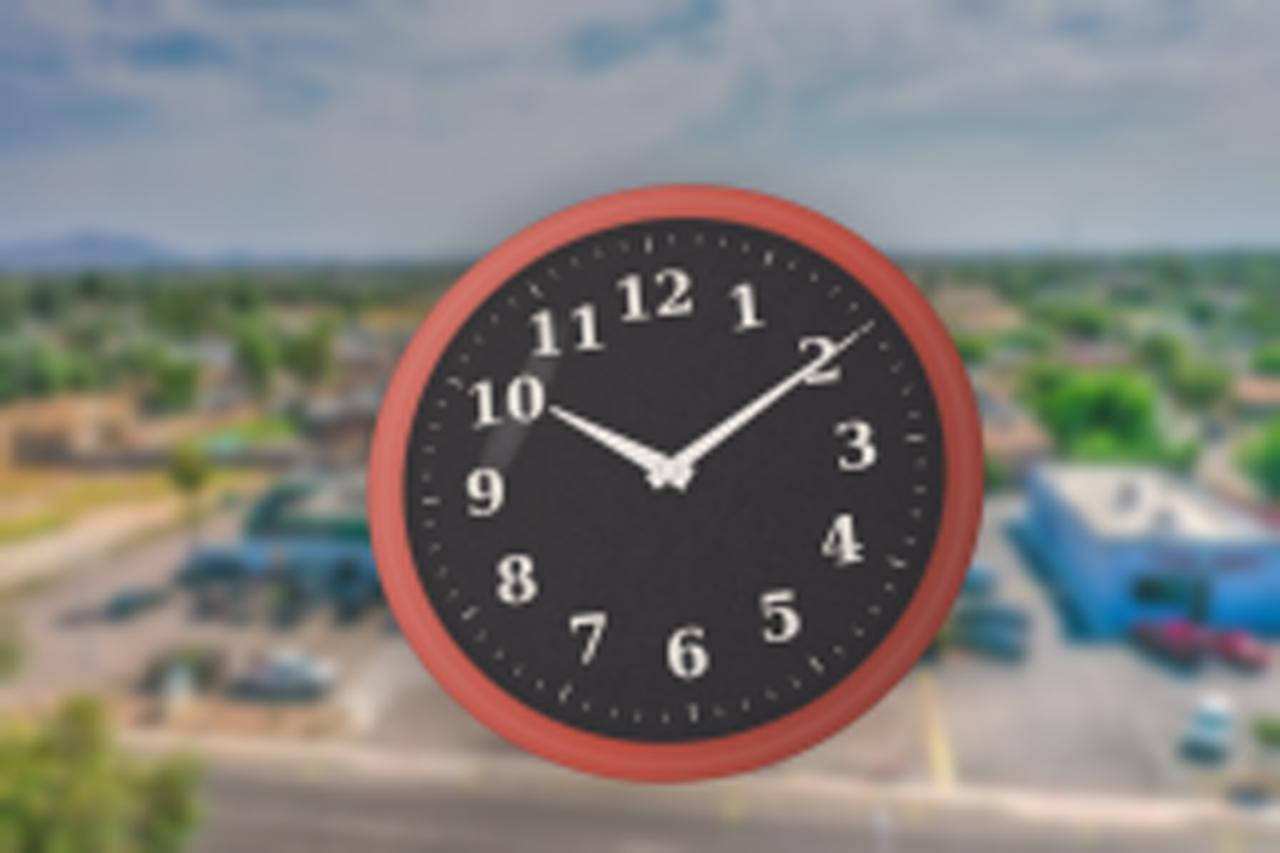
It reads 10.10
